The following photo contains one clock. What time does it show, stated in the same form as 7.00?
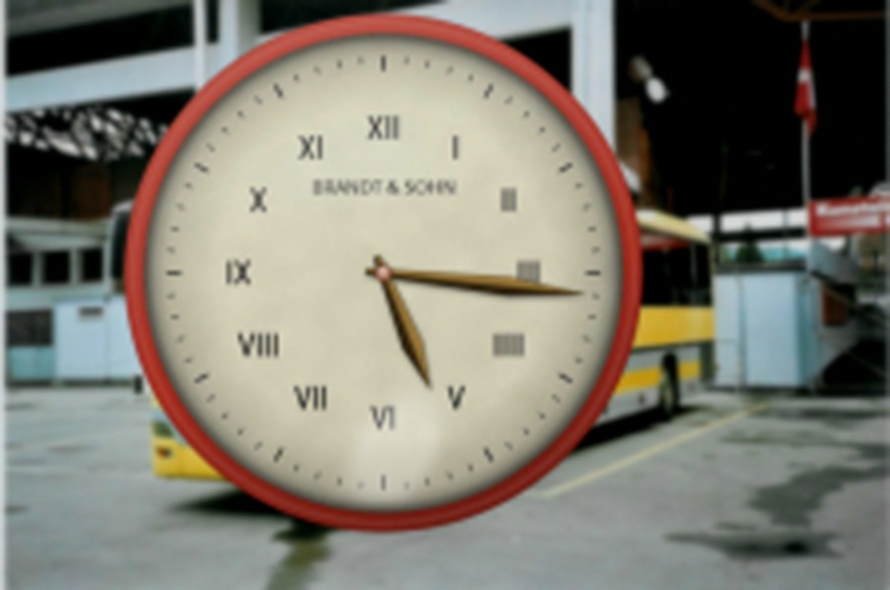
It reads 5.16
